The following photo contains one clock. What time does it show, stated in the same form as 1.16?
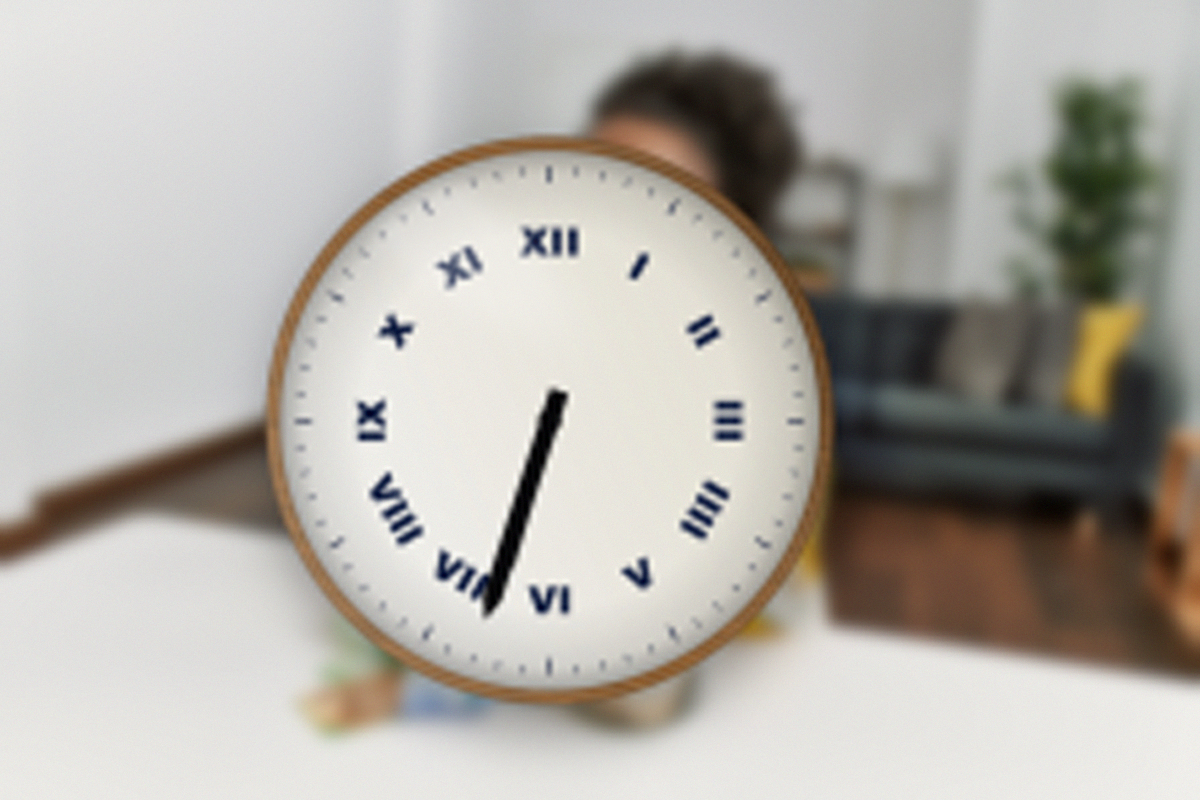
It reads 6.33
